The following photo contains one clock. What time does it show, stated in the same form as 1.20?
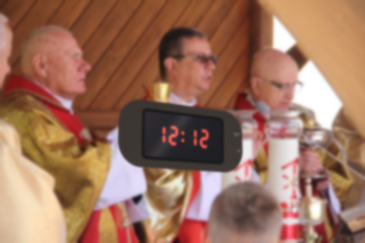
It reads 12.12
